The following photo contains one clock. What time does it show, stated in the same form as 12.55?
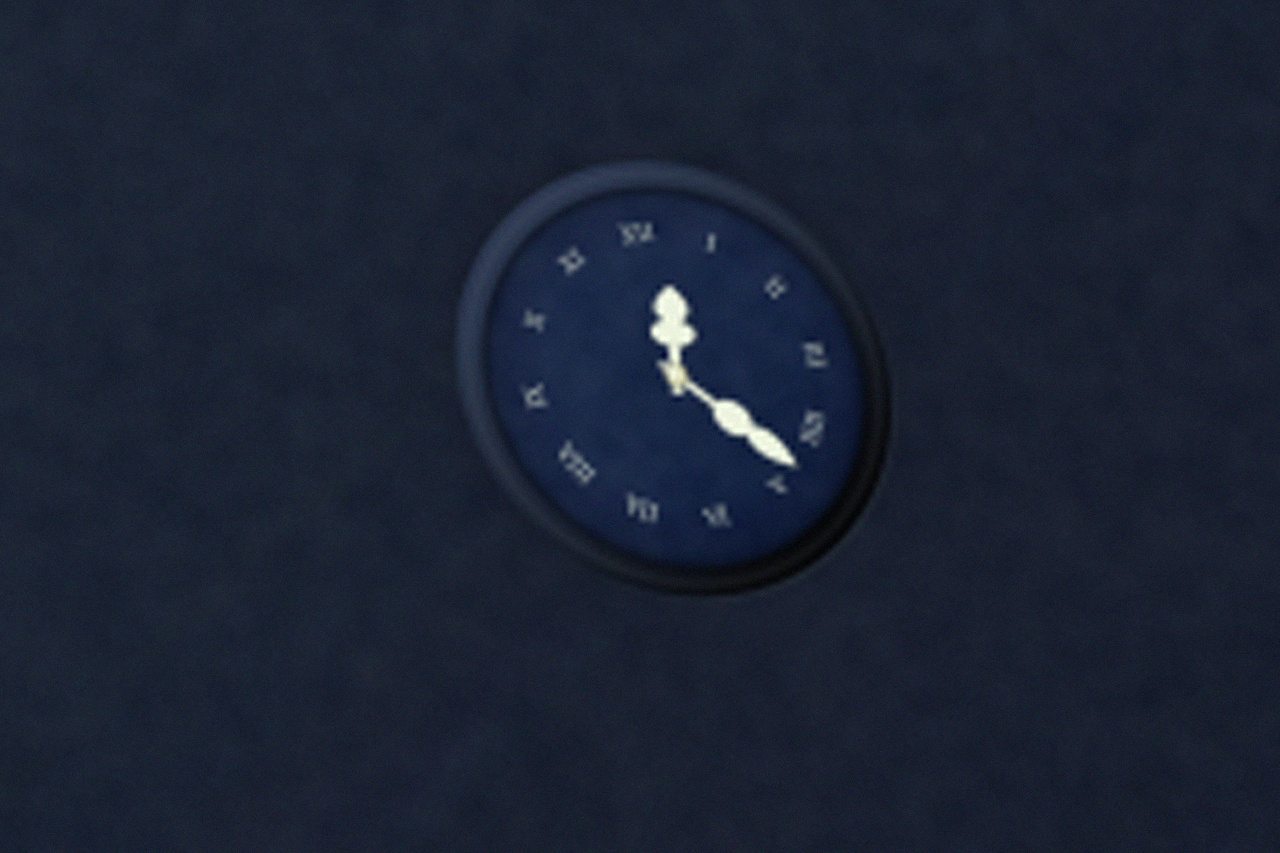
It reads 12.23
